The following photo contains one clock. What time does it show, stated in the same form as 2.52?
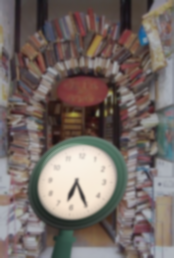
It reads 6.25
